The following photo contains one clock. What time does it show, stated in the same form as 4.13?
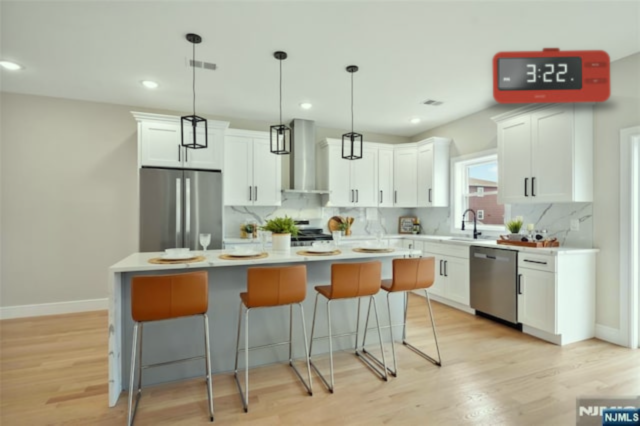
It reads 3.22
